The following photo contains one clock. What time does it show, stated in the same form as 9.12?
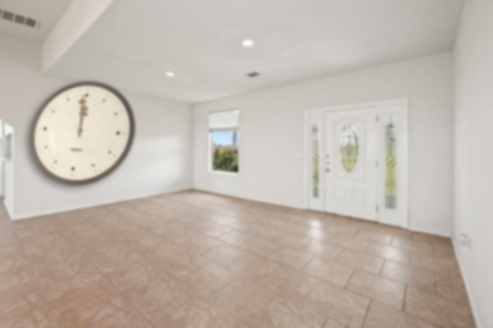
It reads 11.59
